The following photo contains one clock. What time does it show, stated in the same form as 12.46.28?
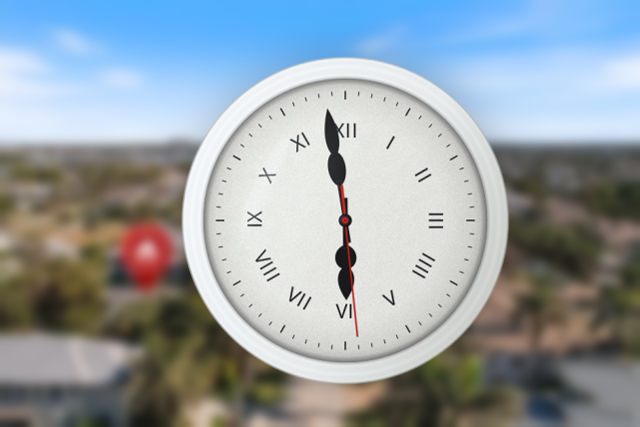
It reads 5.58.29
